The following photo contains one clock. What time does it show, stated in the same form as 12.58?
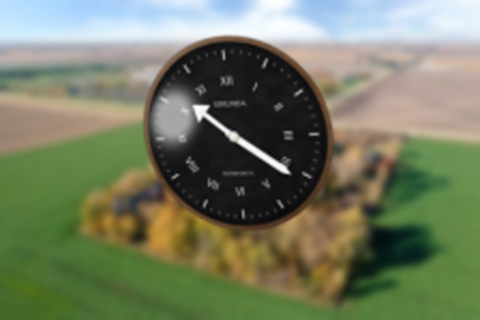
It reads 10.21
